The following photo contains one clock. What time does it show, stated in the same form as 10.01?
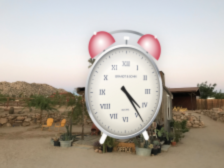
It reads 4.24
